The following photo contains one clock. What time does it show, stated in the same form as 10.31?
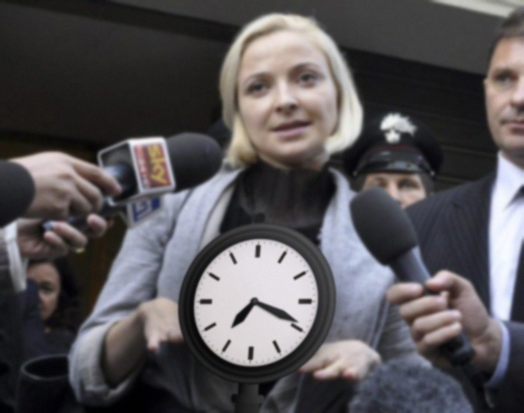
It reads 7.19
